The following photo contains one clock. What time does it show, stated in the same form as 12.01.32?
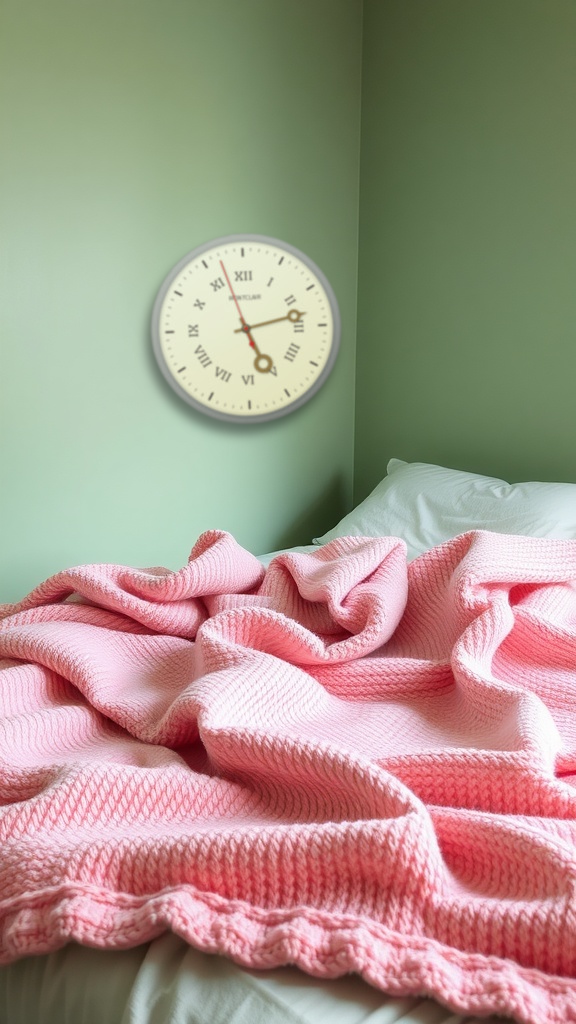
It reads 5.12.57
